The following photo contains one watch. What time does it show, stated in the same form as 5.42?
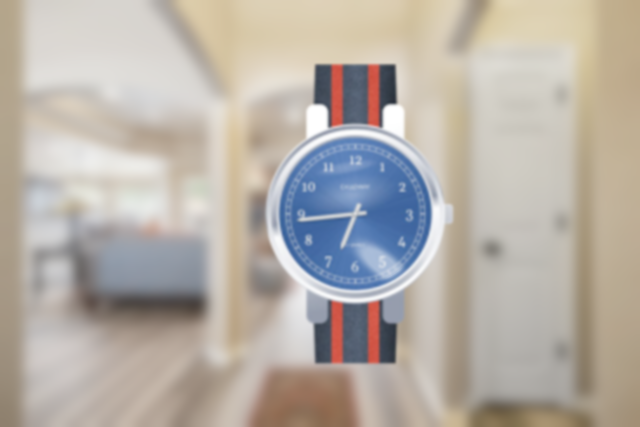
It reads 6.44
